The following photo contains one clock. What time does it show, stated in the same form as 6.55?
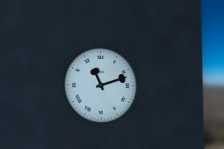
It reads 11.12
